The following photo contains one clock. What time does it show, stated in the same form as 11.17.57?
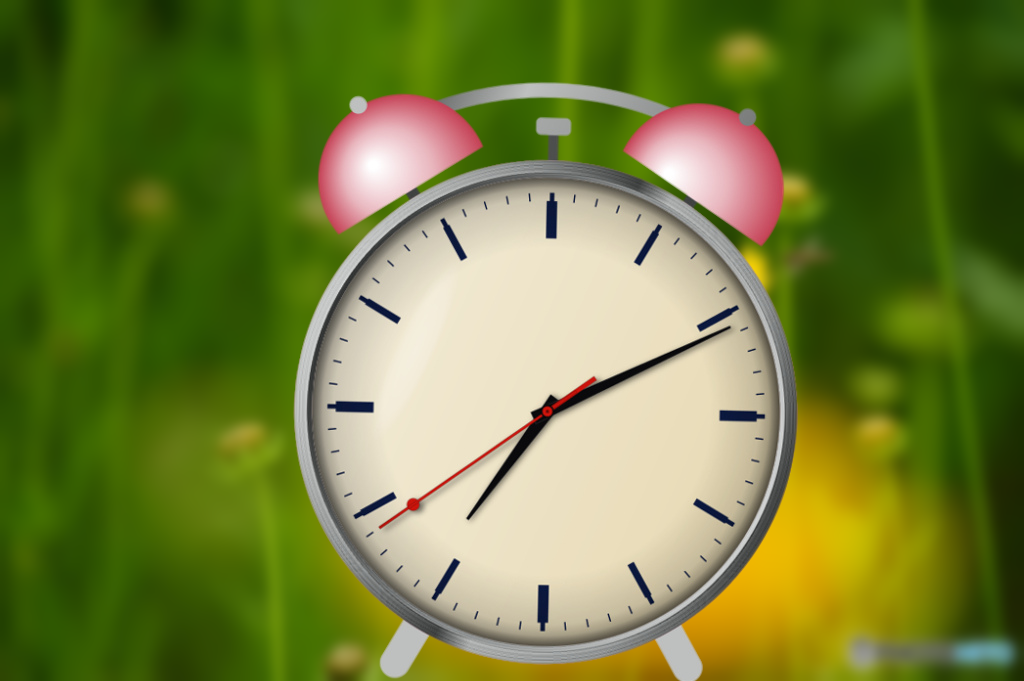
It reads 7.10.39
